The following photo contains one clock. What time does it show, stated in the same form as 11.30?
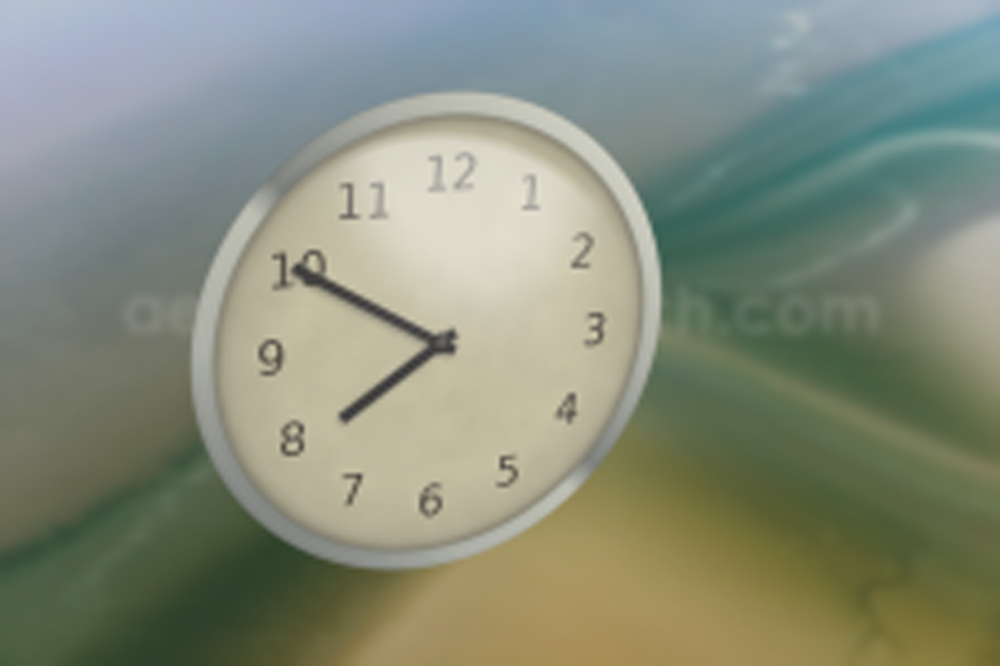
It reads 7.50
